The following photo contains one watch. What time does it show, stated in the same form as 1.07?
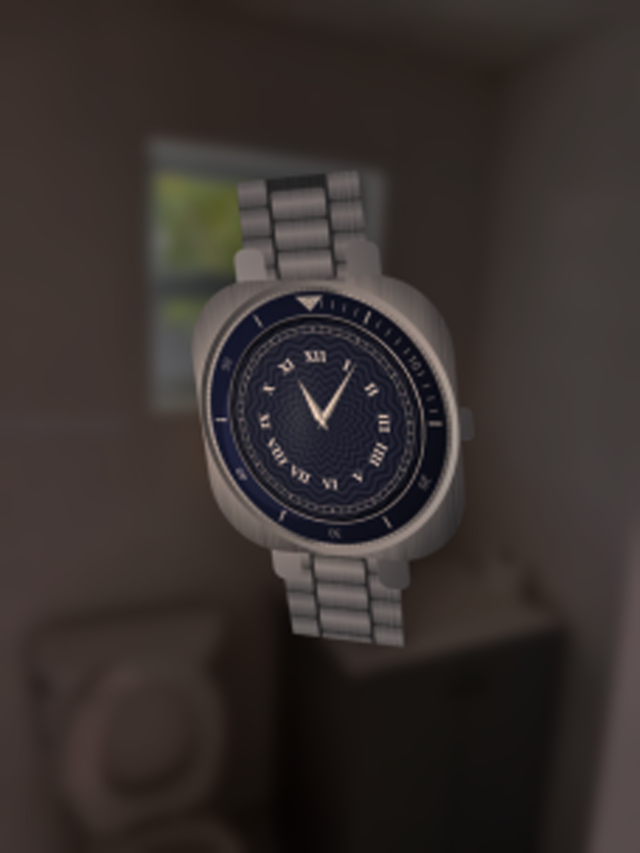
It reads 11.06
